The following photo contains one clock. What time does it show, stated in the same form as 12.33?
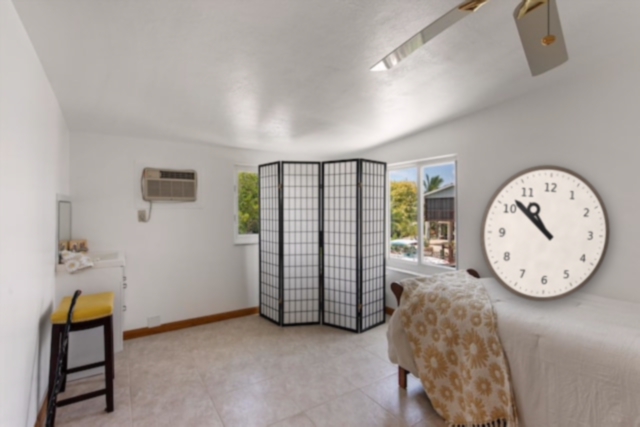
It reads 10.52
